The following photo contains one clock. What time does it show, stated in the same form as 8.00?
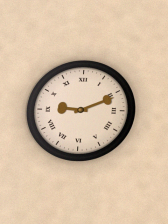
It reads 9.11
